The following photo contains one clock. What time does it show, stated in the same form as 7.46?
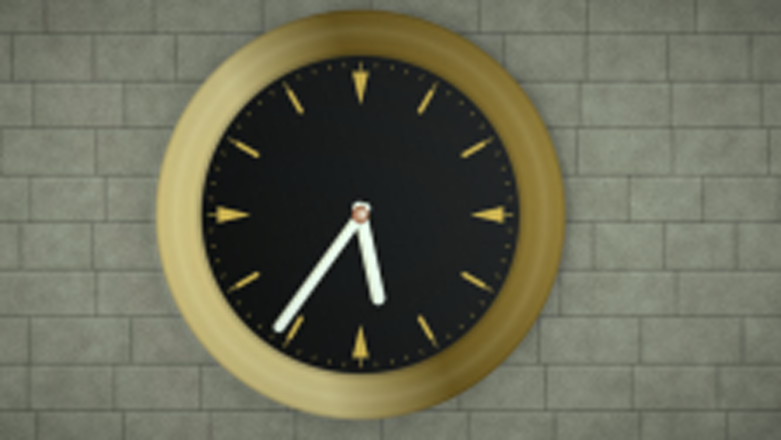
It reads 5.36
